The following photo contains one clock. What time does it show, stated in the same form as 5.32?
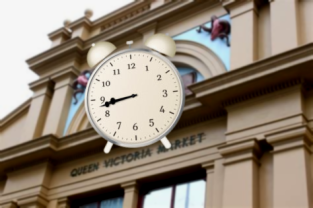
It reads 8.43
